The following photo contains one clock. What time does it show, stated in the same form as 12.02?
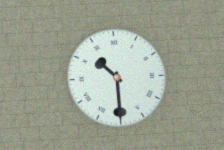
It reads 10.30
